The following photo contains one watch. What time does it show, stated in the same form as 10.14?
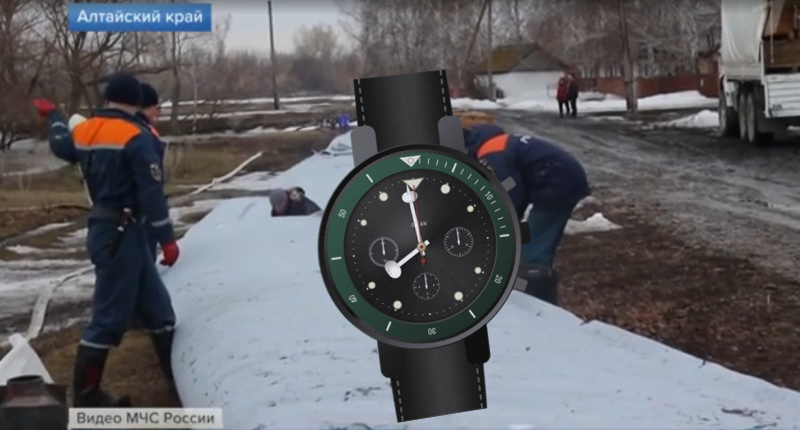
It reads 7.59
